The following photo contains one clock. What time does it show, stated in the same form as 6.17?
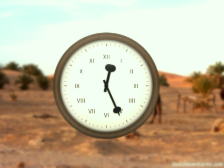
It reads 12.26
